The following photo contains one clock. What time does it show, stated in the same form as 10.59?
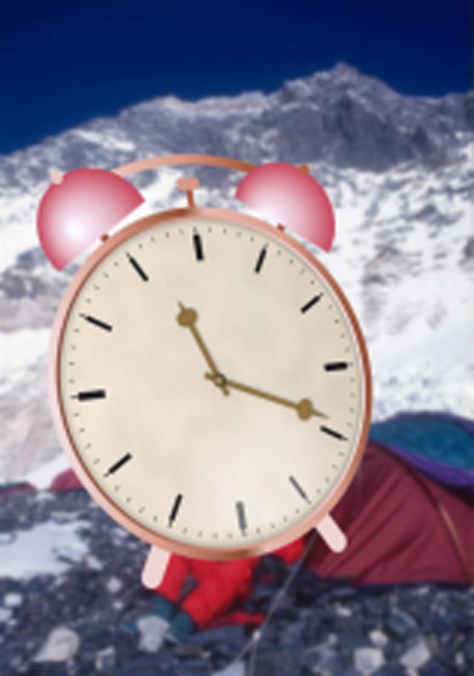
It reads 11.19
